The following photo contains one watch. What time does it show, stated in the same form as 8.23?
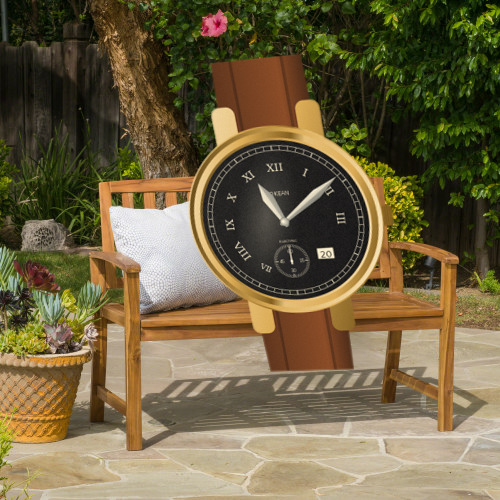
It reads 11.09
